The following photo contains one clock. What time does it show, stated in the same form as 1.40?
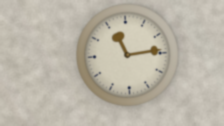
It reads 11.14
